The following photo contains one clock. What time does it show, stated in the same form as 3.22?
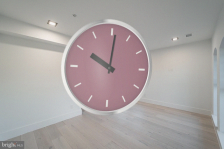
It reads 10.01
